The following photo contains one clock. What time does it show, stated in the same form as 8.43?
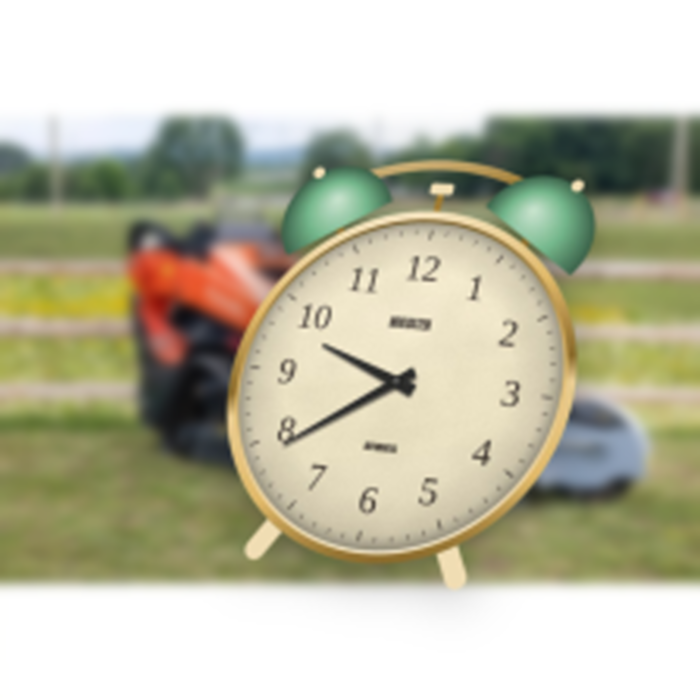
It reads 9.39
